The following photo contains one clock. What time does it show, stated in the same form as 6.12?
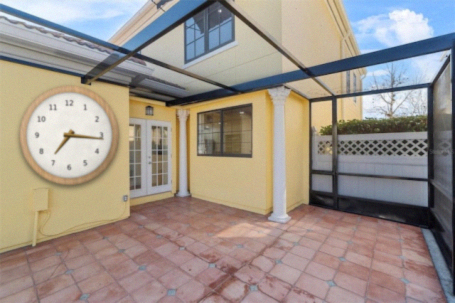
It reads 7.16
